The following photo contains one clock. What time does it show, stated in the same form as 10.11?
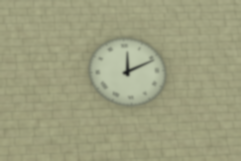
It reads 12.11
